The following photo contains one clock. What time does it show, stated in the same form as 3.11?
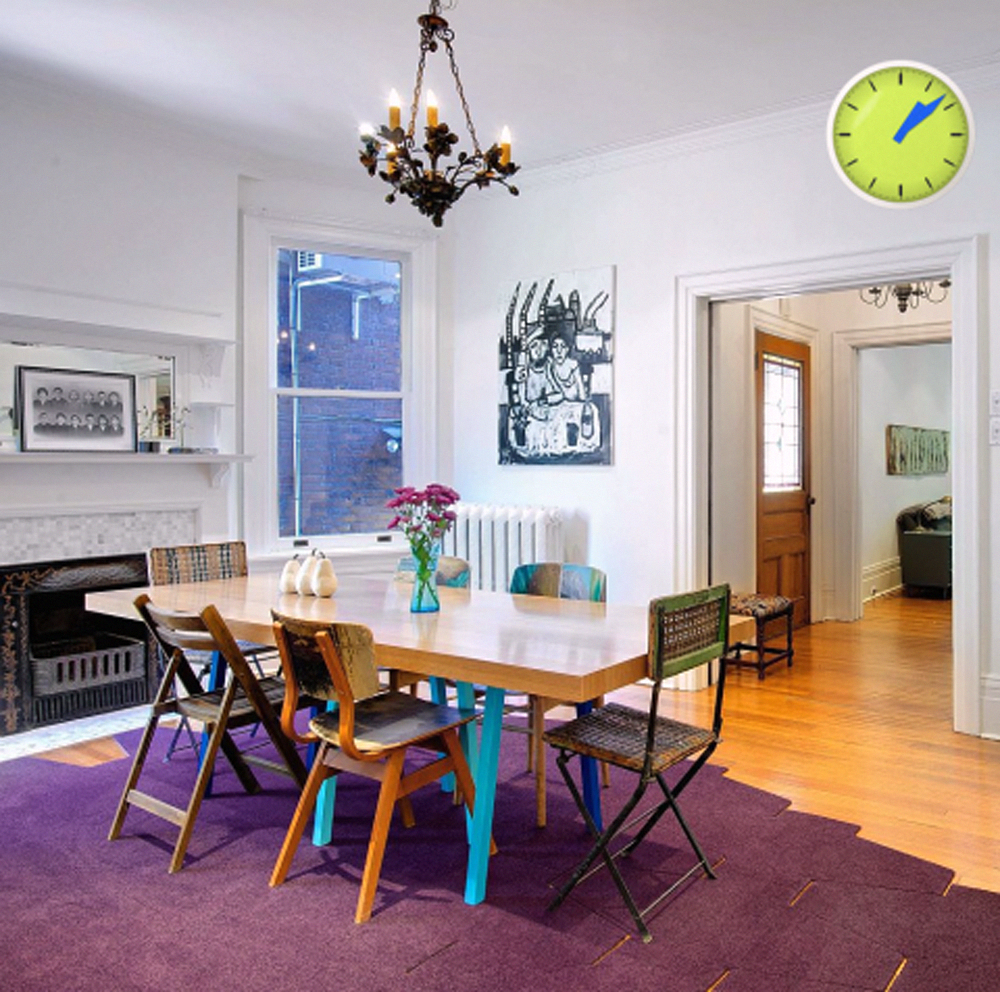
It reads 1.08
